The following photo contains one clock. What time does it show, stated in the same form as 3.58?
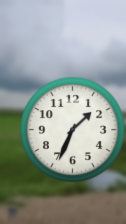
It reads 1.34
